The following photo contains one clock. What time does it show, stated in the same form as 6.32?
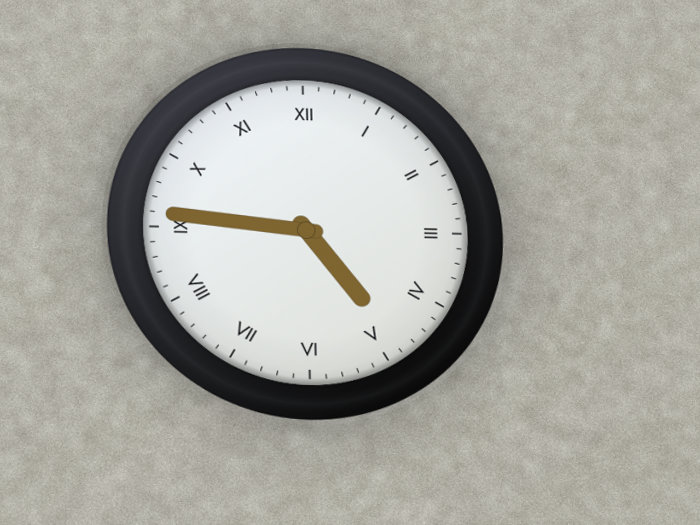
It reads 4.46
